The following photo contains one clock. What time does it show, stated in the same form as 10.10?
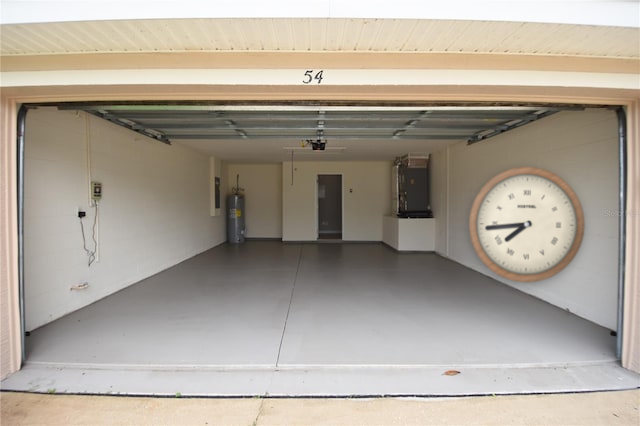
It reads 7.44
